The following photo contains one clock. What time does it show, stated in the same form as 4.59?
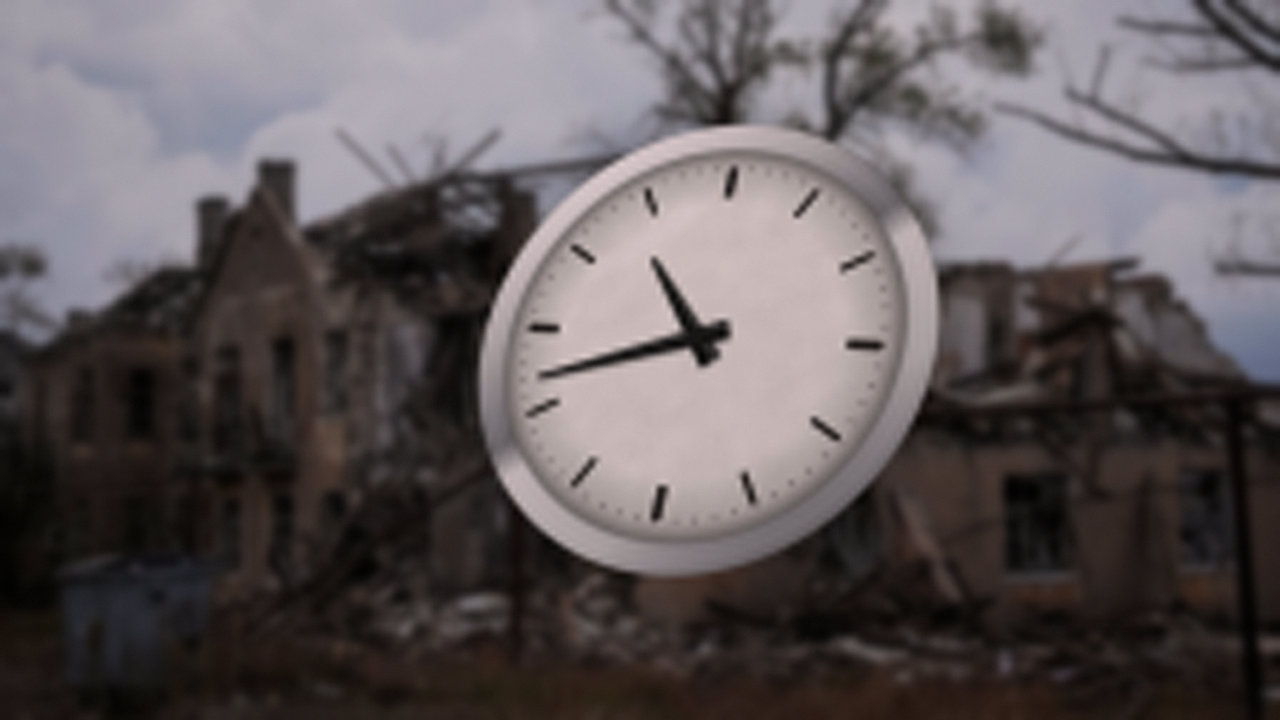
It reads 10.42
